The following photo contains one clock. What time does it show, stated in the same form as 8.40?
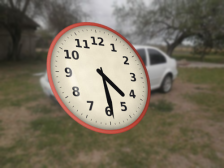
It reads 4.29
